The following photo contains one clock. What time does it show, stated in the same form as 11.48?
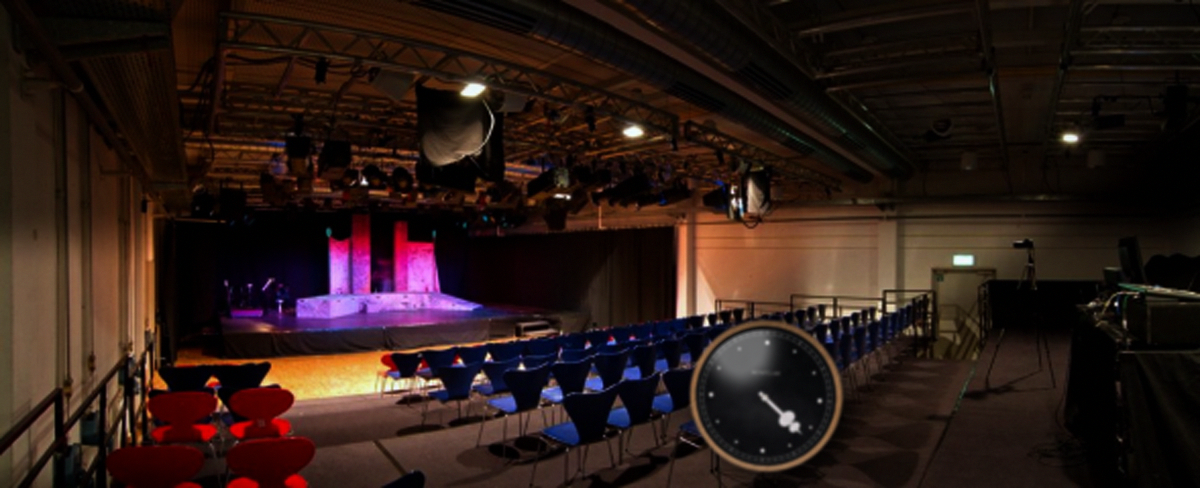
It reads 4.22
